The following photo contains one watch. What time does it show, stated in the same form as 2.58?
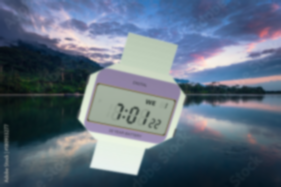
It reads 7.01
